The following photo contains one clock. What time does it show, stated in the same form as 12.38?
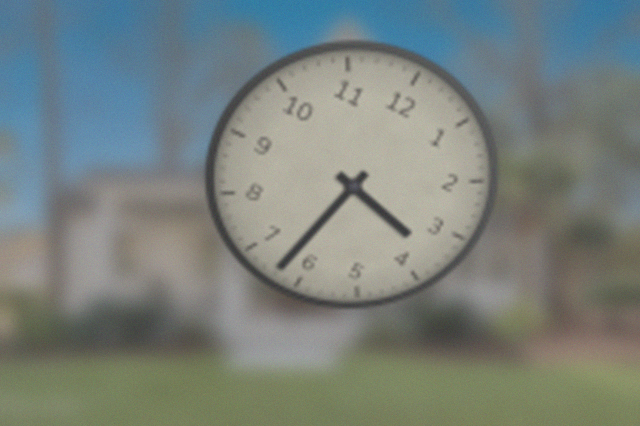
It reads 3.32
